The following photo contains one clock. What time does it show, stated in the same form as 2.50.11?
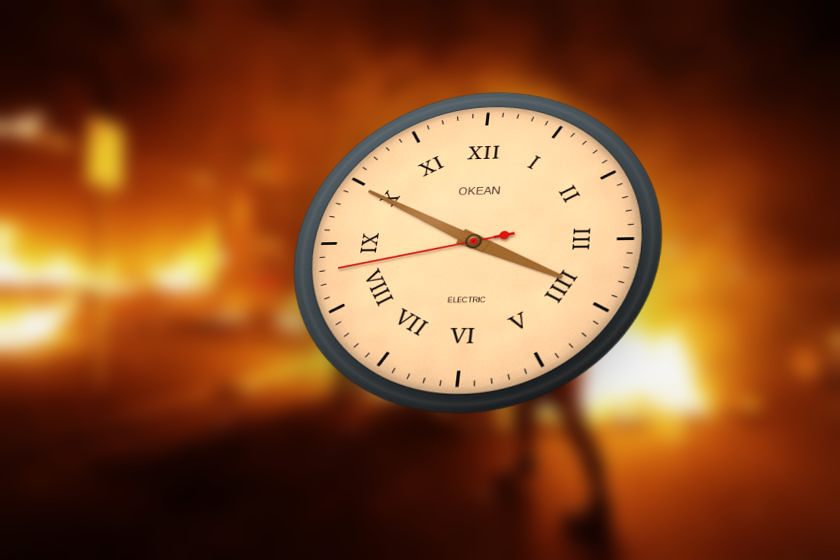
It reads 3.49.43
